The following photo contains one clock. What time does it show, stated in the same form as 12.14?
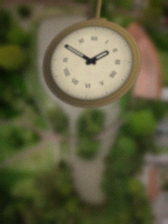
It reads 1.50
